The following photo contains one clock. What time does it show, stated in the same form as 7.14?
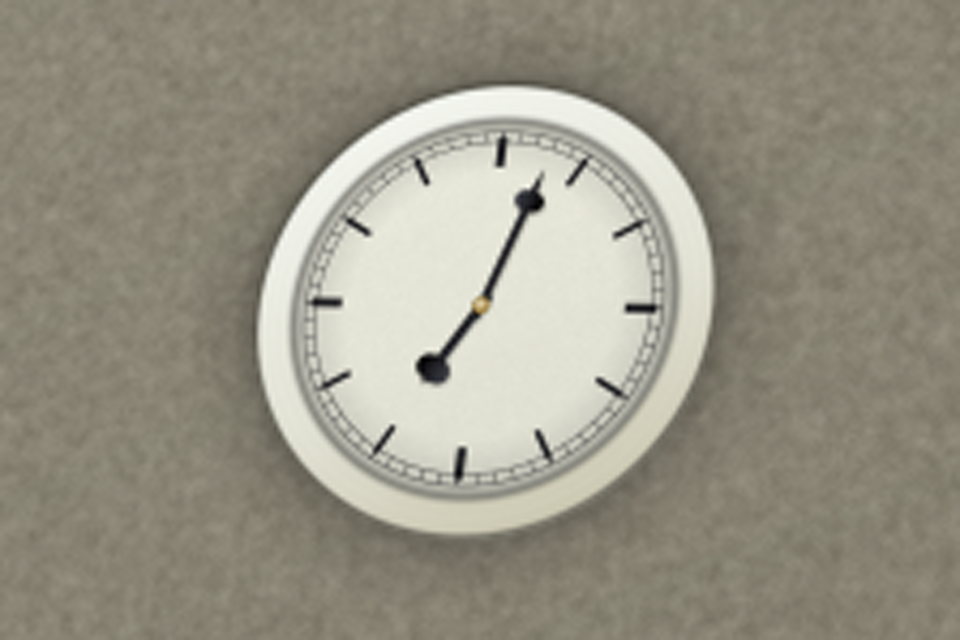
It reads 7.03
